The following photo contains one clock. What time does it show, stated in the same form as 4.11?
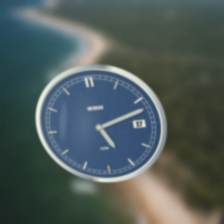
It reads 5.12
